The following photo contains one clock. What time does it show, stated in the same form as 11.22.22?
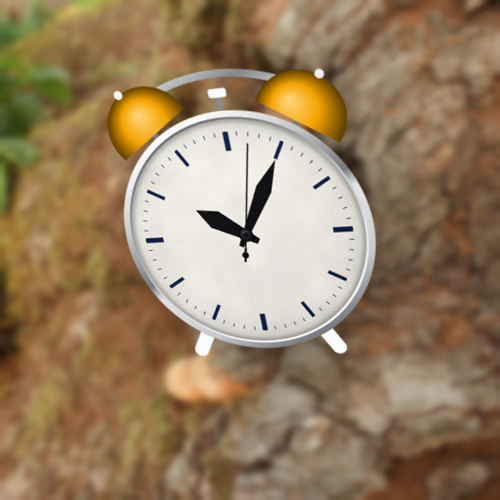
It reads 10.05.02
